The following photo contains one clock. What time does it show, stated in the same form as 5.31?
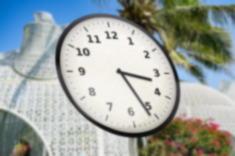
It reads 3.26
